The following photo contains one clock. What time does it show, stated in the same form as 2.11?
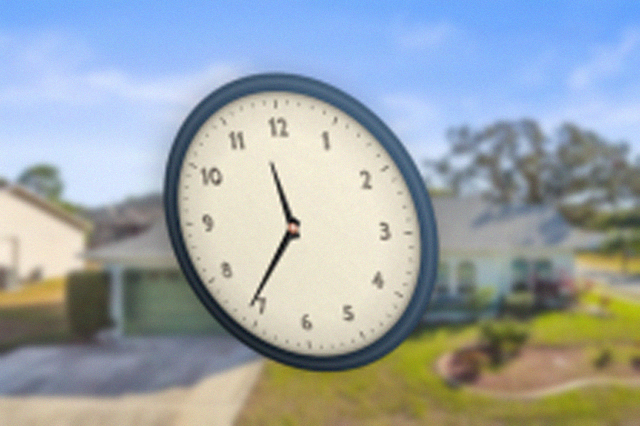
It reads 11.36
